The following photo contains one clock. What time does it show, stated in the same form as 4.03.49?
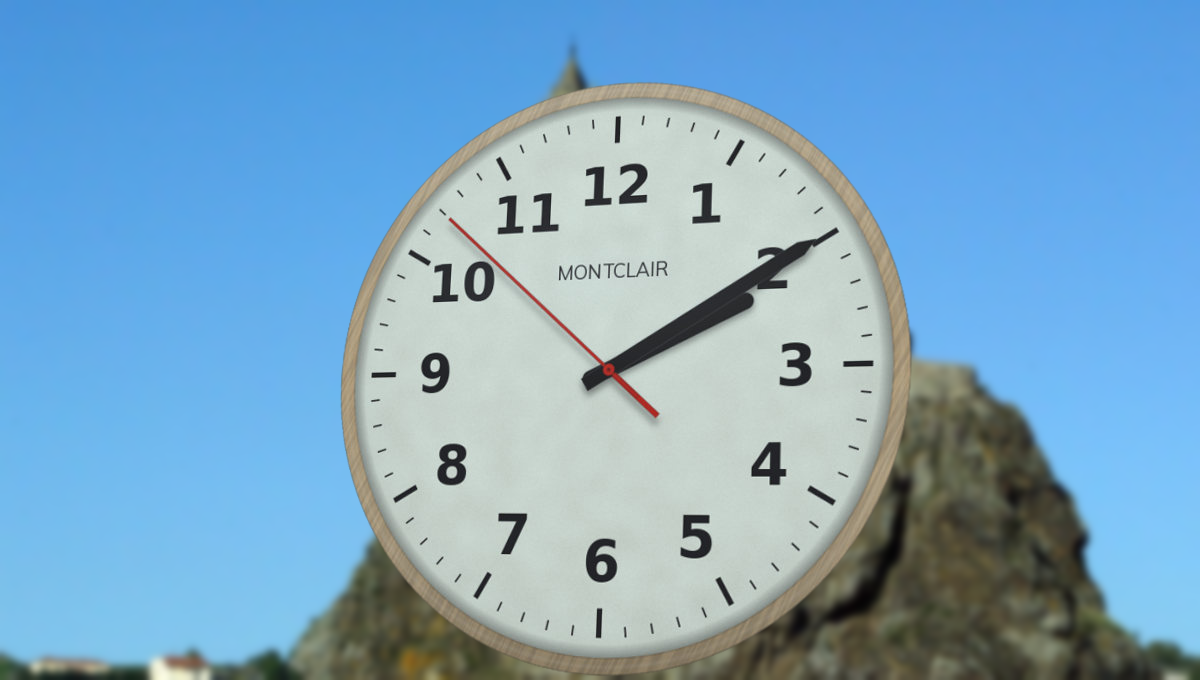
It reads 2.09.52
